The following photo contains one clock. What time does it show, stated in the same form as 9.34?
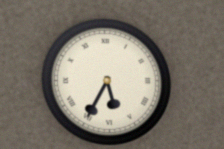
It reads 5.35
